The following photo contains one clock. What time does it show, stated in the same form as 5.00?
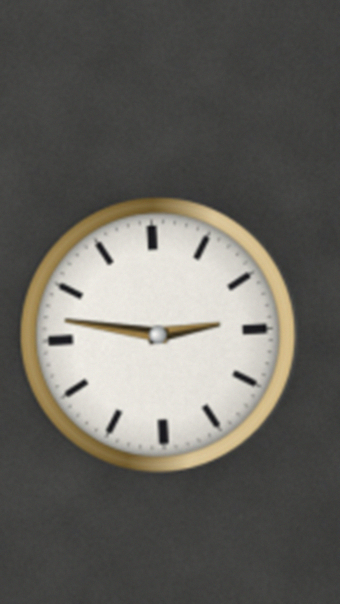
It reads 2.47
